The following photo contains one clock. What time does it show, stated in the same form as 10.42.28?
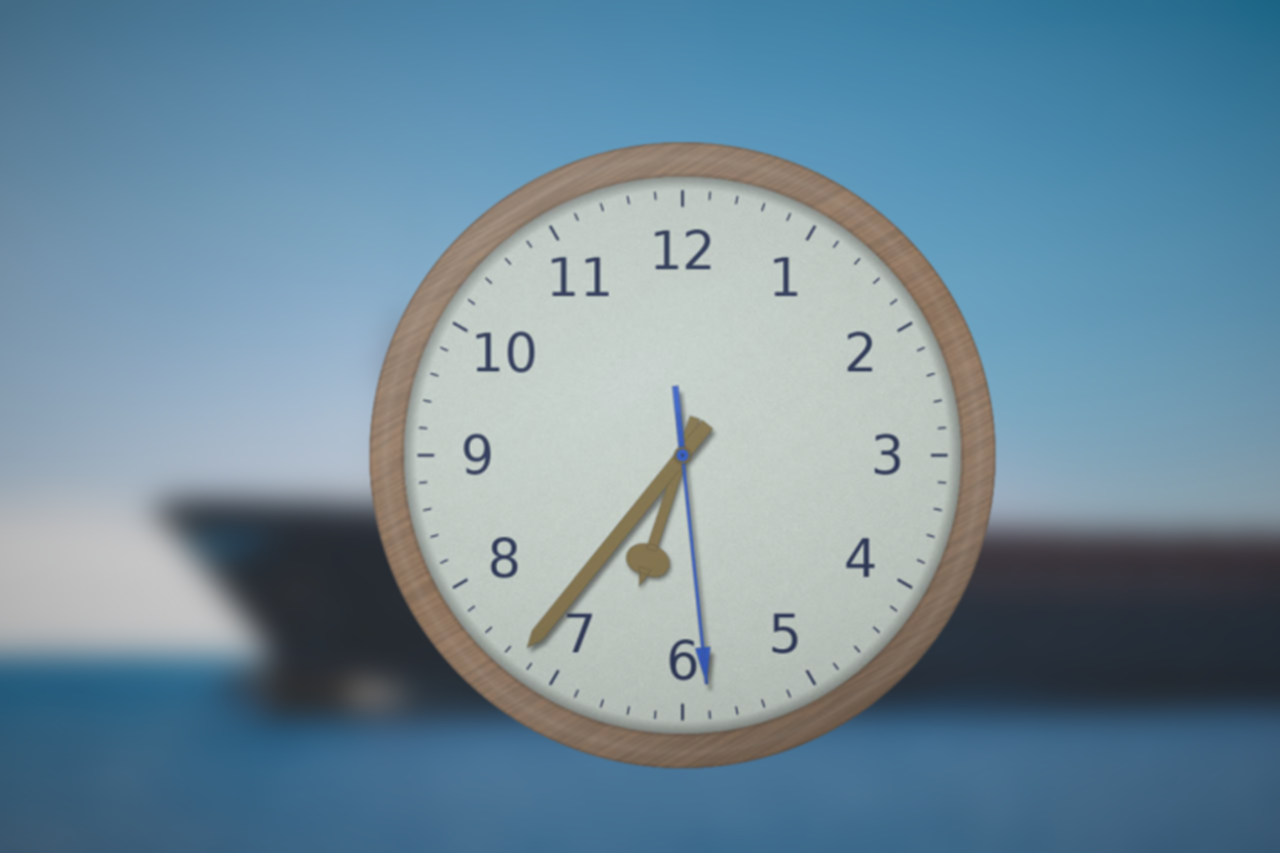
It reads 6.36.29
